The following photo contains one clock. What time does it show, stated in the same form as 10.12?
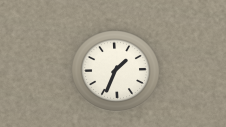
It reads 1.34
